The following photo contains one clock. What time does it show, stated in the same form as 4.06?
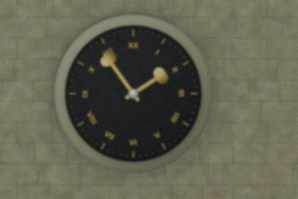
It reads 1.54
